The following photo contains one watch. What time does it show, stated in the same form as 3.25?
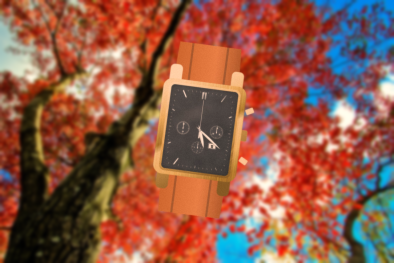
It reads 5.21
